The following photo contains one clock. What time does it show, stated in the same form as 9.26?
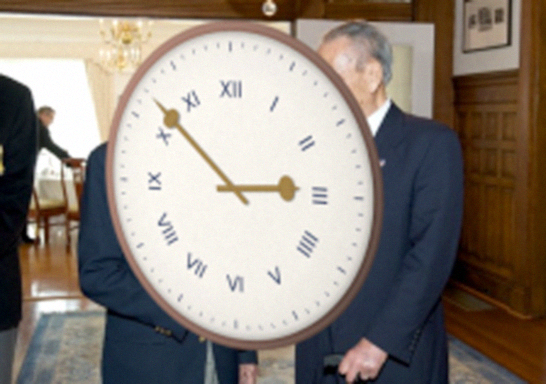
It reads 2.52
